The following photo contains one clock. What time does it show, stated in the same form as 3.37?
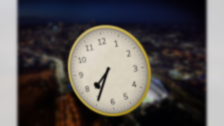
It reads 7.35
